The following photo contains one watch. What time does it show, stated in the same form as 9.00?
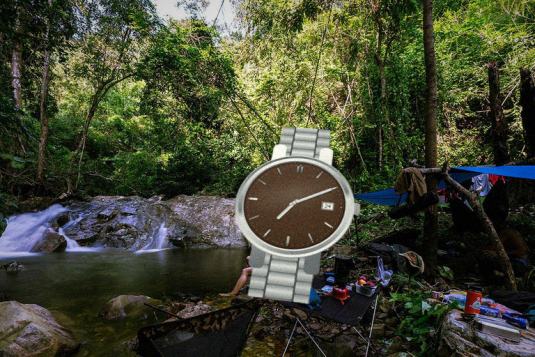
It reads 7.10
